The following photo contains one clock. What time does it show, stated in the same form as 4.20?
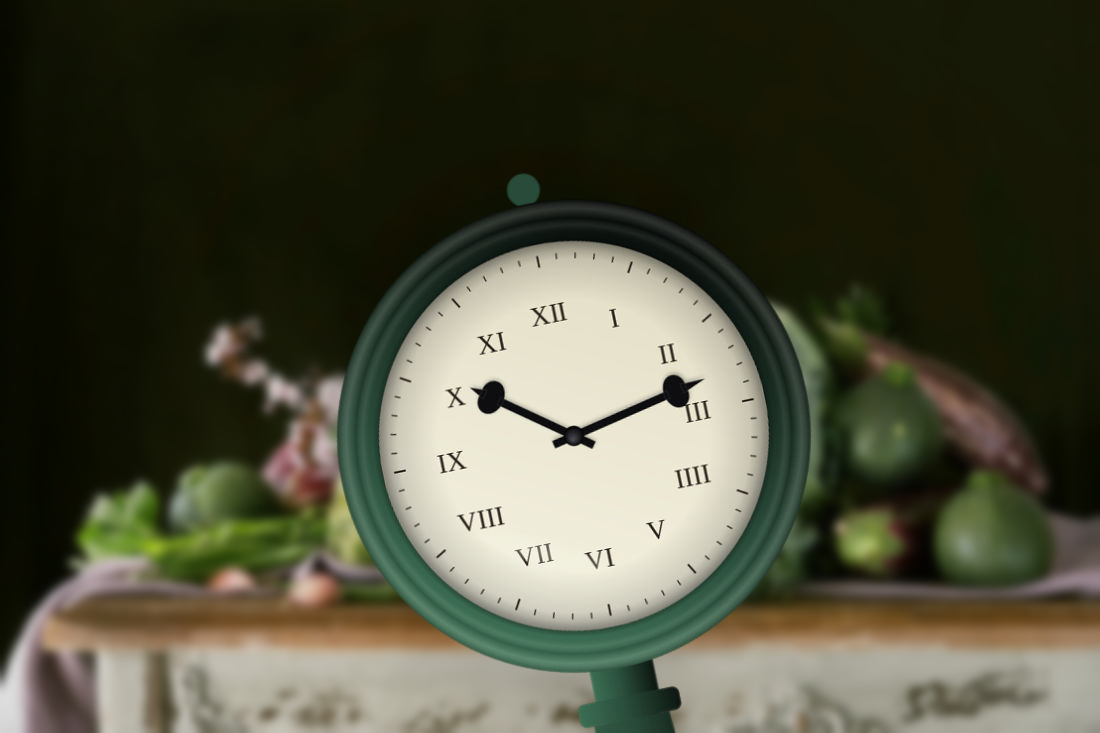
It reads 10.13
